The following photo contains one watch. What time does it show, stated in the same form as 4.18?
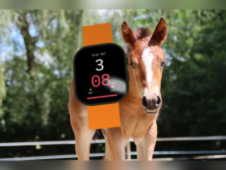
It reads 3.08
